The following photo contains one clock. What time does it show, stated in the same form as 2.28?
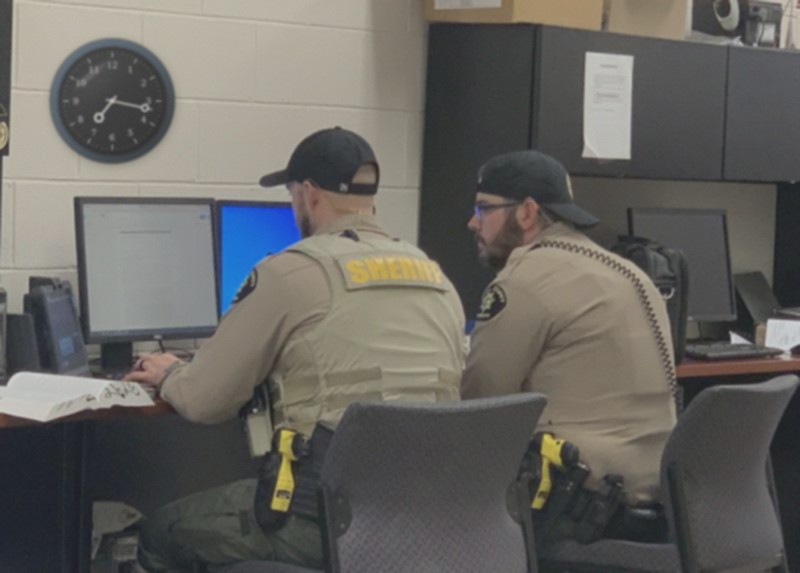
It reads 7.17
